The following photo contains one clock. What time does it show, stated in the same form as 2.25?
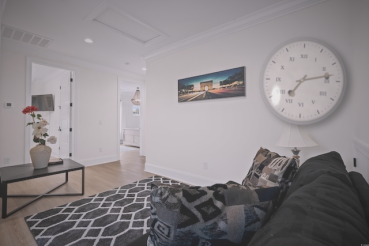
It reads 7.13
